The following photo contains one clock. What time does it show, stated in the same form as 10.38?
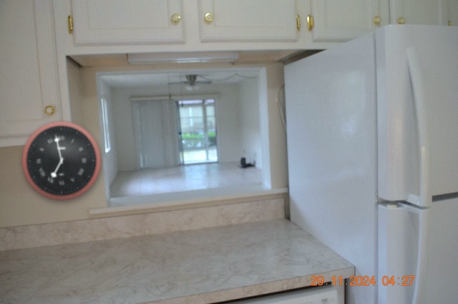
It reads 6.58
